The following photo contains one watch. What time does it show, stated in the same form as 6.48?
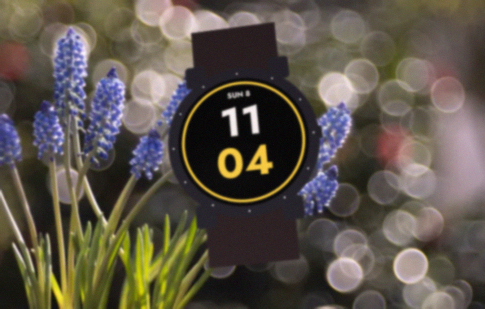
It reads 11.04
